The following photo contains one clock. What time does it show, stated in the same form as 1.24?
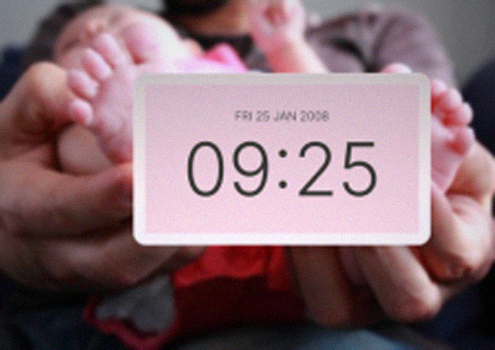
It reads 9.25
